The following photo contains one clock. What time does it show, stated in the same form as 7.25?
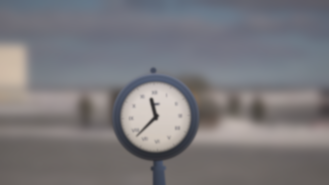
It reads 11.38
